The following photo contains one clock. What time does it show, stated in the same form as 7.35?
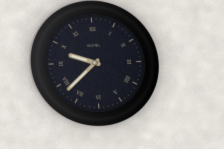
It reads 9.38
